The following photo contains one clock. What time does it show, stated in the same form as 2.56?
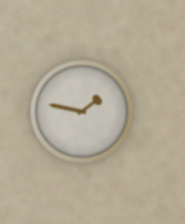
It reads 1.47
